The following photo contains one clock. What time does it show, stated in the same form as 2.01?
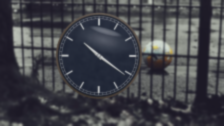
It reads 10.21
